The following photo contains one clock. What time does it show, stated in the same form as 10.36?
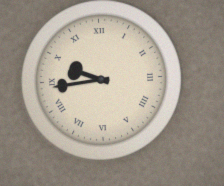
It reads 9.44
